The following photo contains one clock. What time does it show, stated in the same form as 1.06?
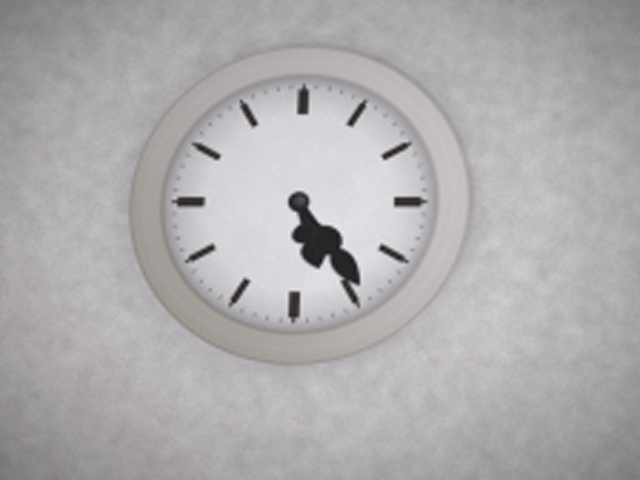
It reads 5.24
